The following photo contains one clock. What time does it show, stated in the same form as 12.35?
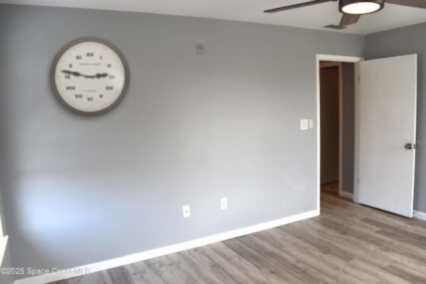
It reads 2.47
